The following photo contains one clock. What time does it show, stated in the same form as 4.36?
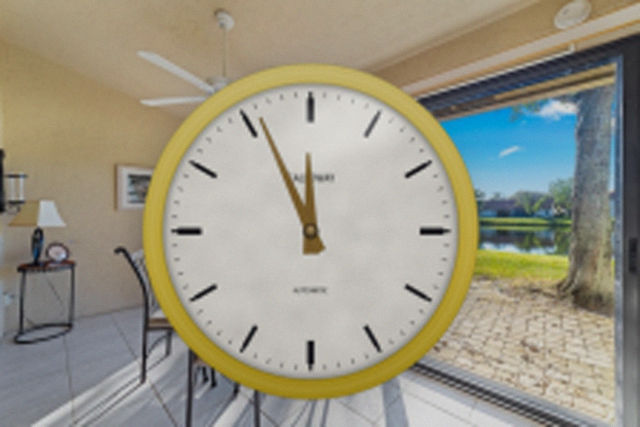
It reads 11.56
